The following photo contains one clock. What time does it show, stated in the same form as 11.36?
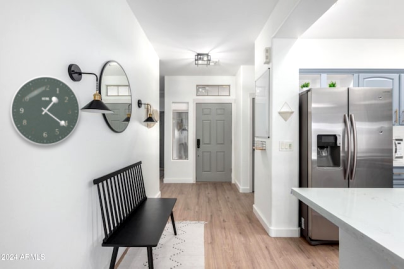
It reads 1.21
